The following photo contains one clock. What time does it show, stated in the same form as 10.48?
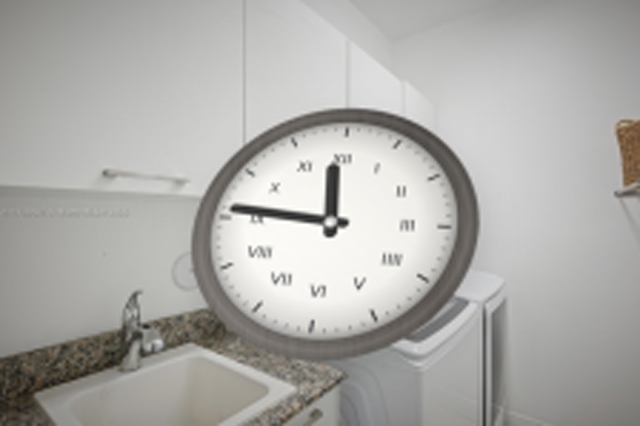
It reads 11.46
